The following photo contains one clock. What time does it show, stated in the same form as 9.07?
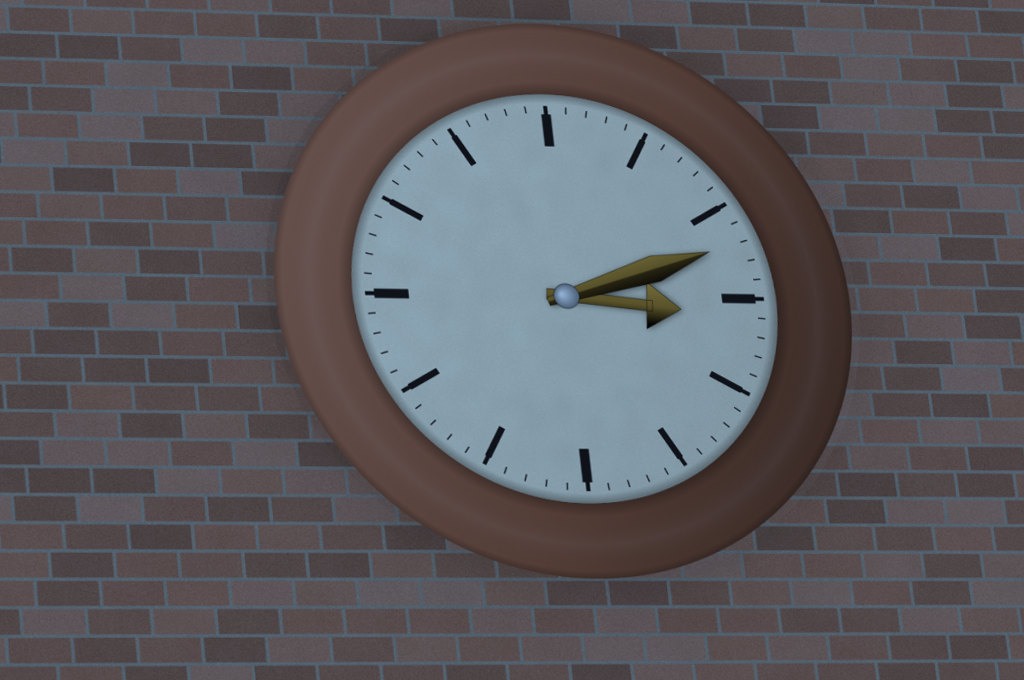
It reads 3.12
